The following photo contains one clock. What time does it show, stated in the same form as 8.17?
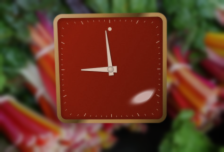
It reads 8.59
